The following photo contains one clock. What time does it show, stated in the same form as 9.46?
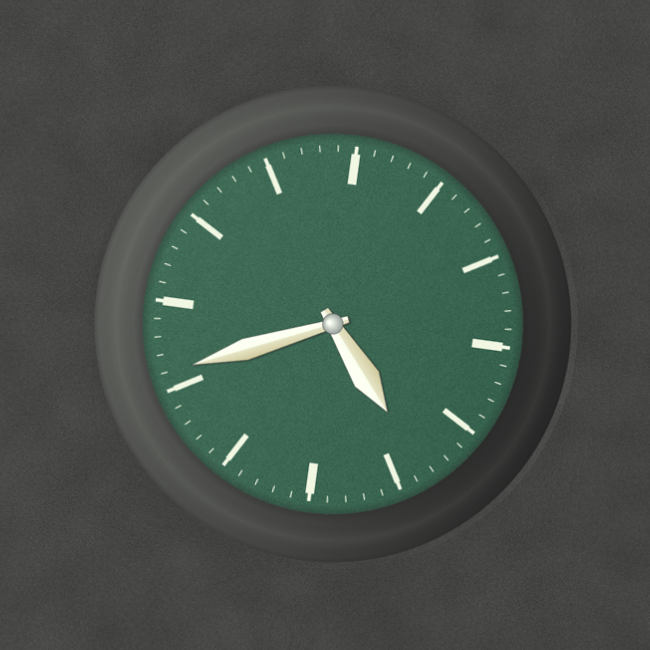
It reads 4.41
